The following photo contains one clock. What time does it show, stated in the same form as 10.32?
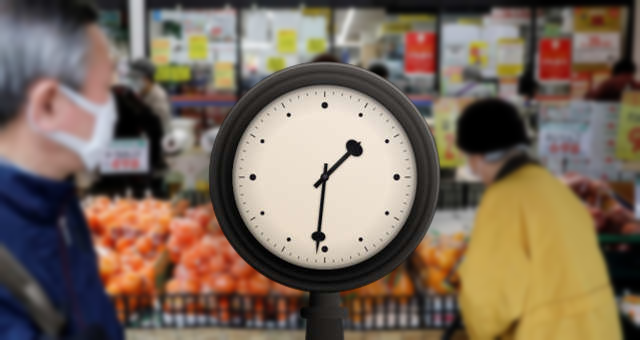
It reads 1.31
